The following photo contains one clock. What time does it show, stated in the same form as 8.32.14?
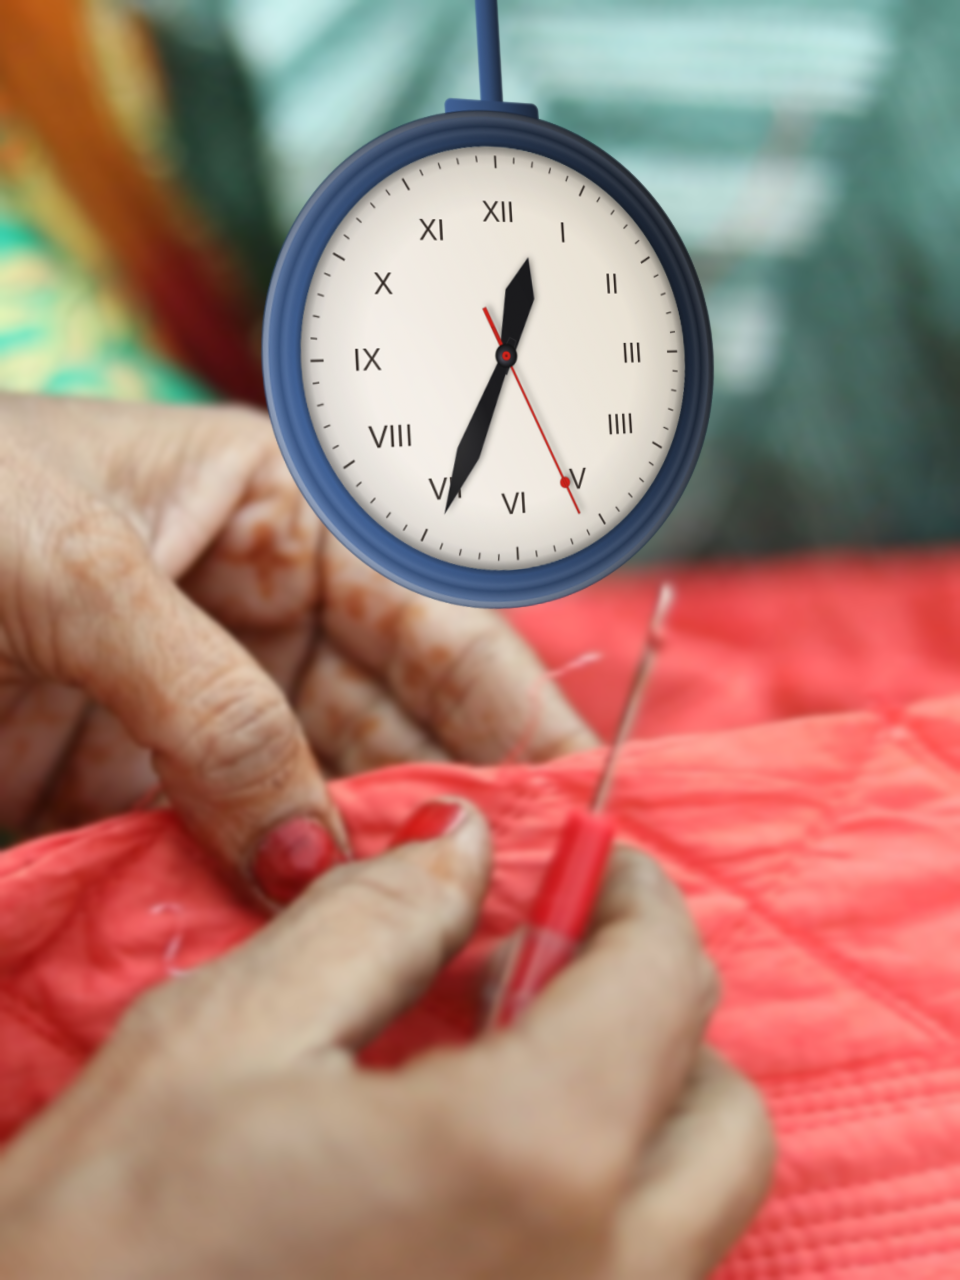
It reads 12.34.26
